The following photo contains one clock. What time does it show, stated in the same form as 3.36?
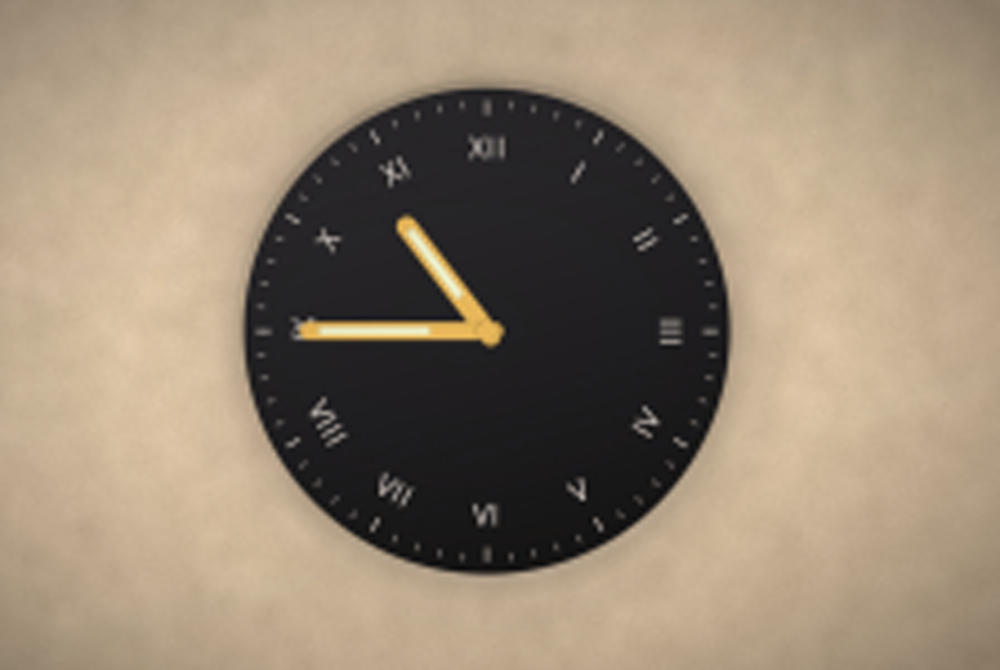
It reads 10.45
